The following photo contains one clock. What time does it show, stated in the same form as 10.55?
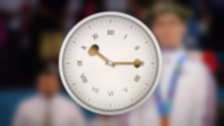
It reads 10.15
